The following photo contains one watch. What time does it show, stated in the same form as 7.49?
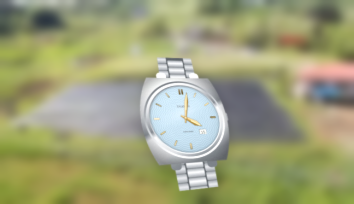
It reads 4.02
